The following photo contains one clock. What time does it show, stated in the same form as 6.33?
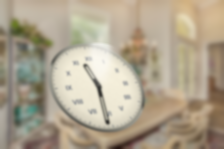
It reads 11.31
